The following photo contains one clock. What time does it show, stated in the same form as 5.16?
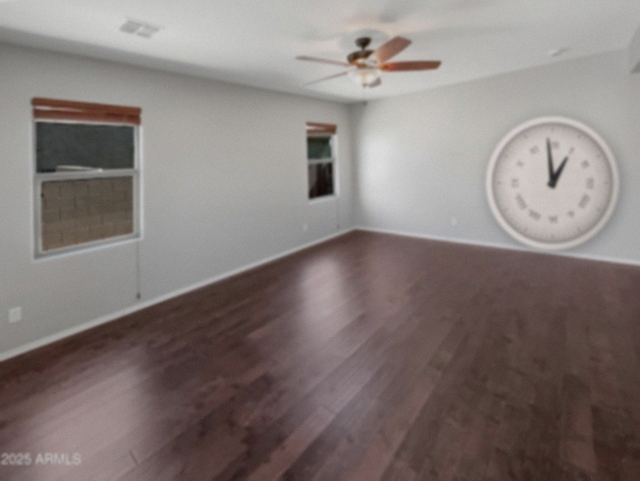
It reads 12.59
